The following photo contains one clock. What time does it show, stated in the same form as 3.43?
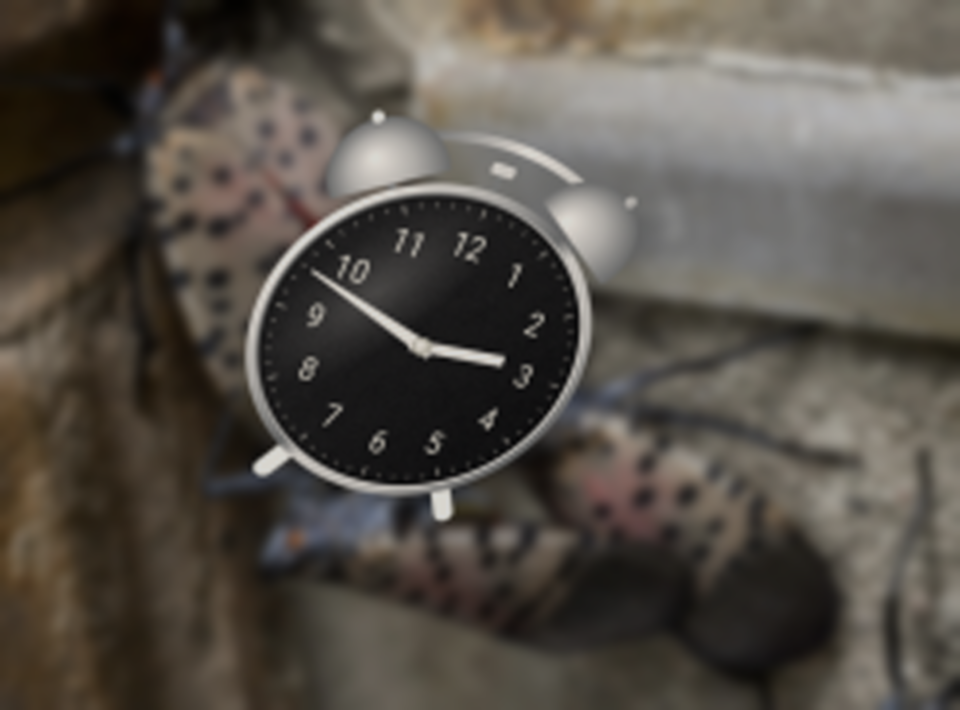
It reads 2.48
